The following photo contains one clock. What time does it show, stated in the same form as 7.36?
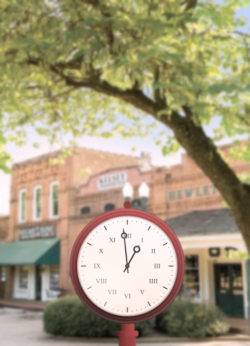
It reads 12.59
